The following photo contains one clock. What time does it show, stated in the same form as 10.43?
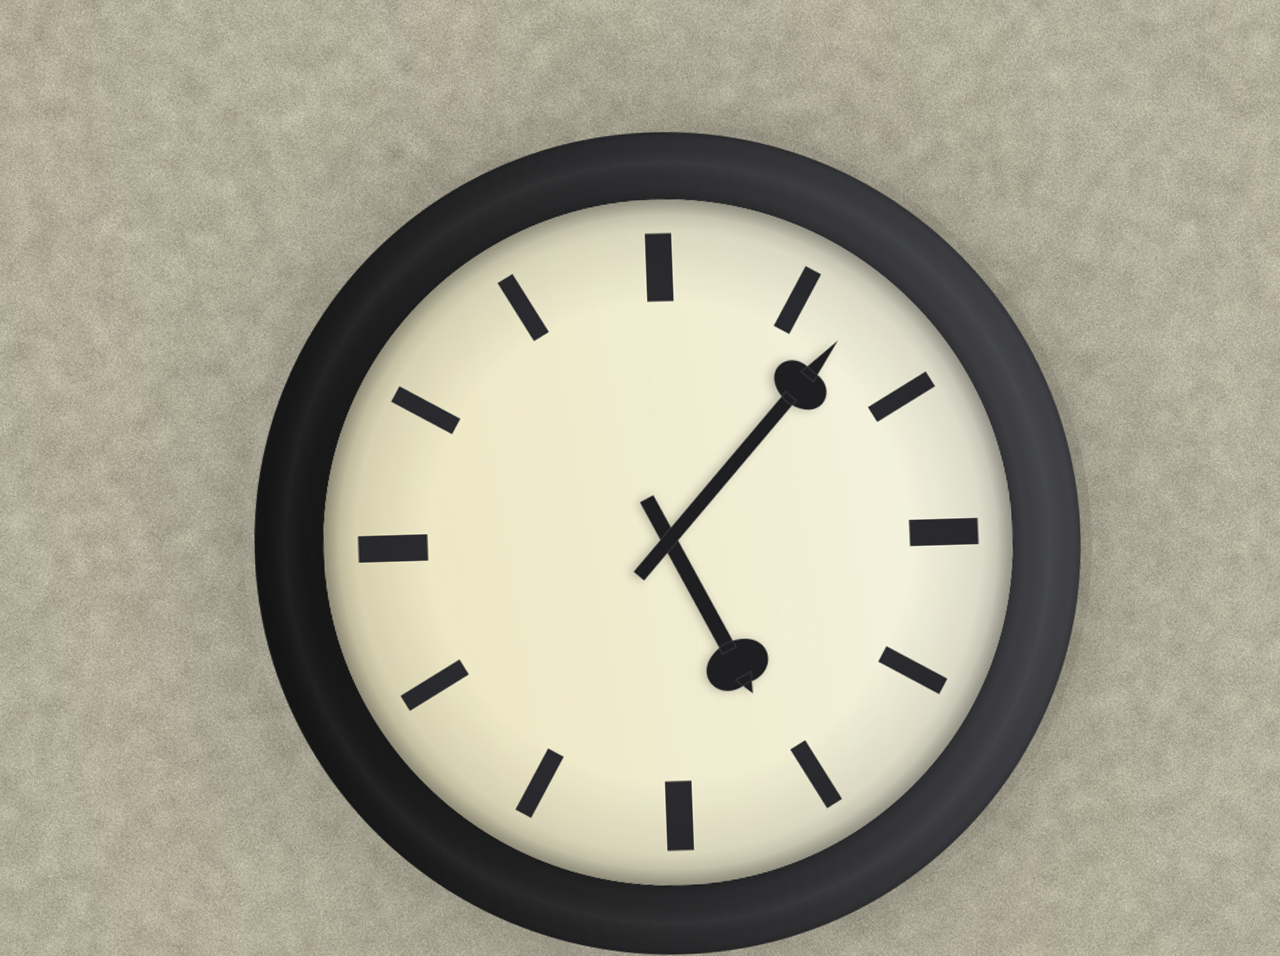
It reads 5.07
